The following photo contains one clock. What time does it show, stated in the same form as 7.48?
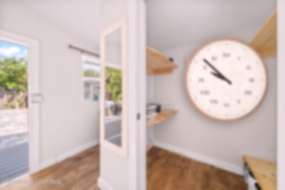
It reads 9.52
